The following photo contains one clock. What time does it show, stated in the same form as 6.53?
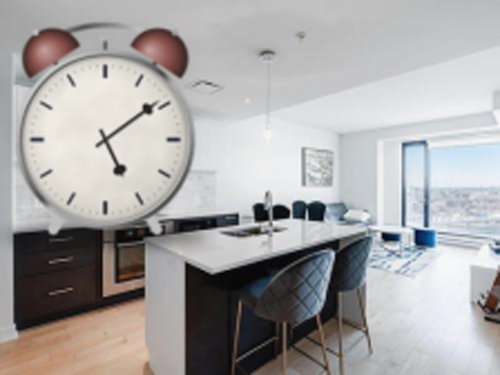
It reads 5.09
